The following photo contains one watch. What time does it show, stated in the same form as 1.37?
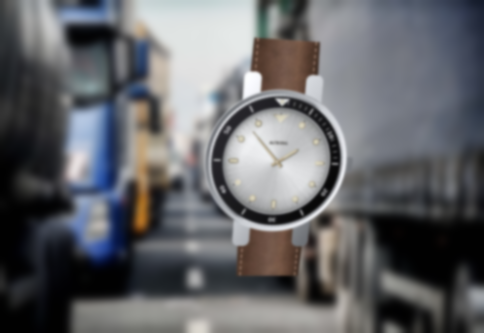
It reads 1.53
